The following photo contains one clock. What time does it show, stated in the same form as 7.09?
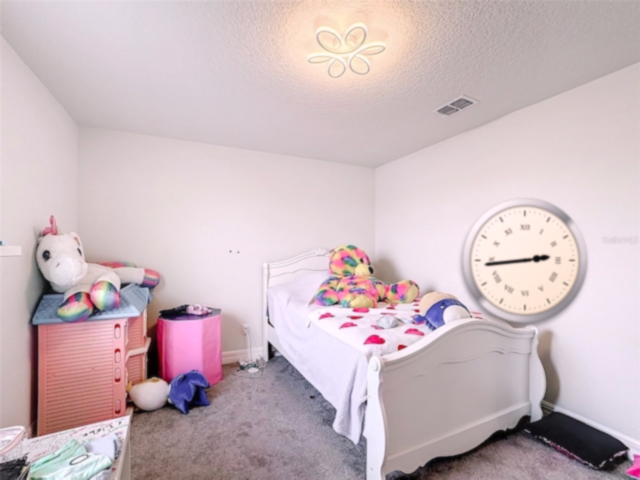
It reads 2.44
